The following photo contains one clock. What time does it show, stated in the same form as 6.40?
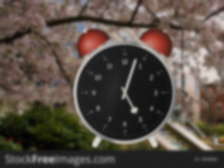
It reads 5.03
